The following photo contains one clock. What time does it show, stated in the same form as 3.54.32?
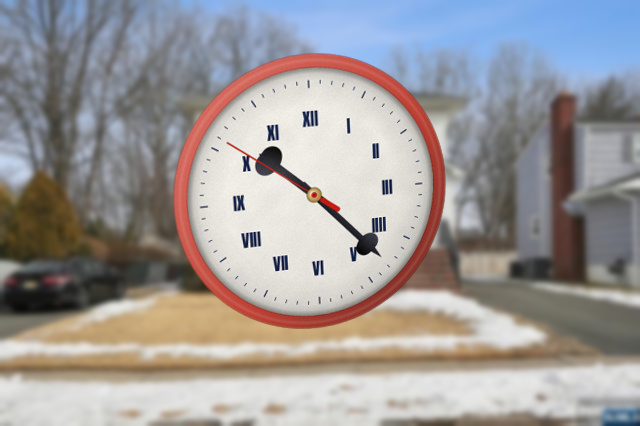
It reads 10.22.51
